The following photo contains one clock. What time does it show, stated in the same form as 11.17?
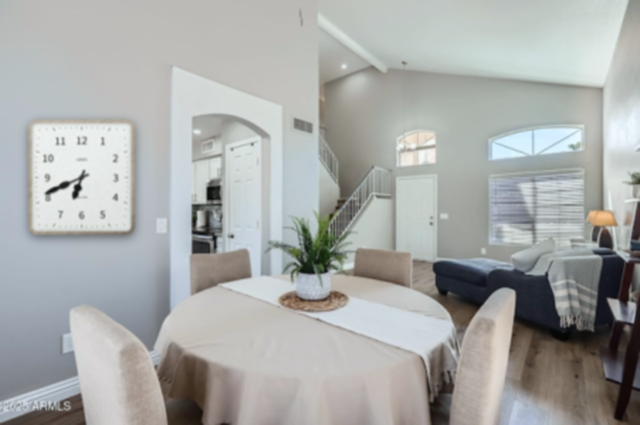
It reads 6.41
